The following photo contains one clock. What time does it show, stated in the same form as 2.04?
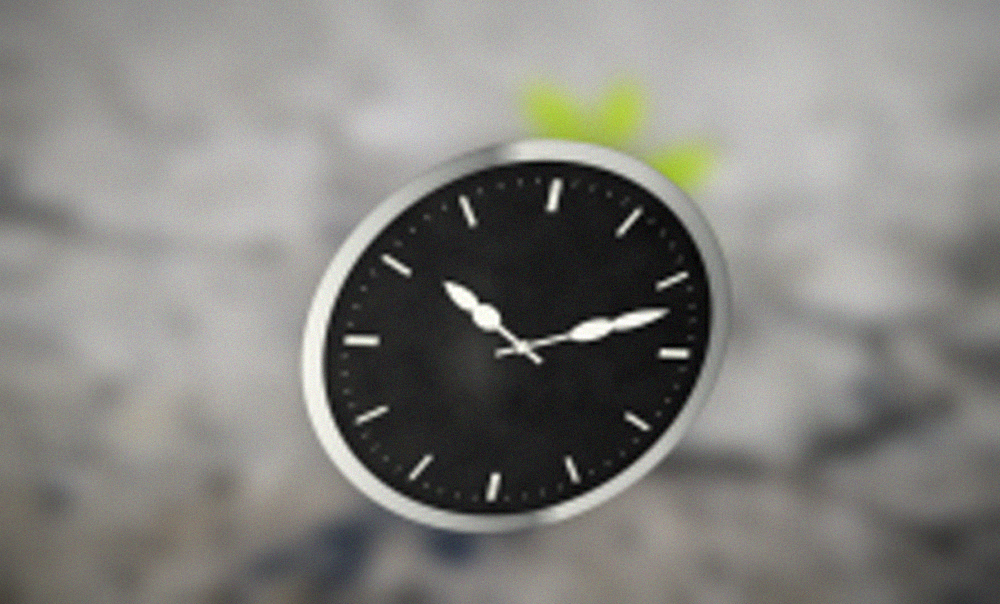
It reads 10.12
